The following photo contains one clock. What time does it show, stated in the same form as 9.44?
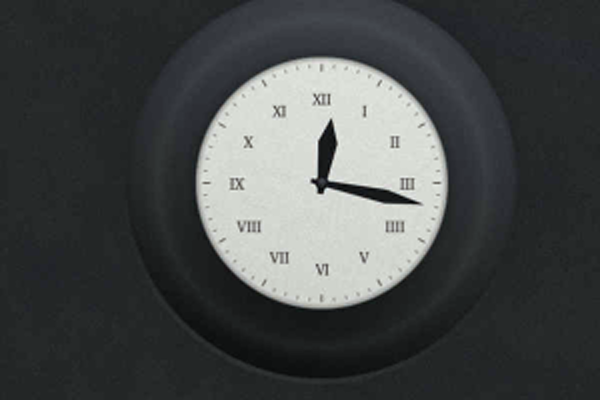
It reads 12.17
